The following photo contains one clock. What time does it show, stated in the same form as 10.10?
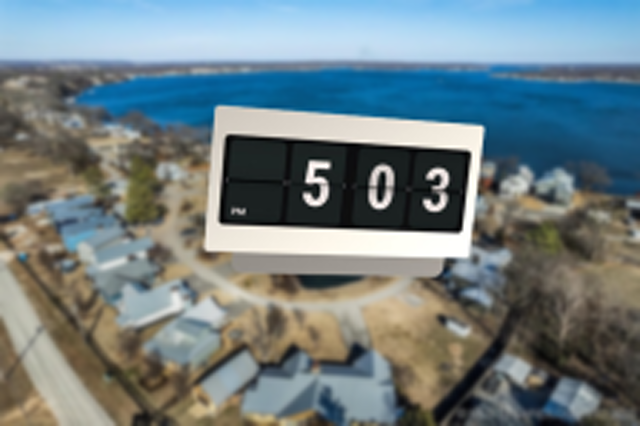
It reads 5.03
